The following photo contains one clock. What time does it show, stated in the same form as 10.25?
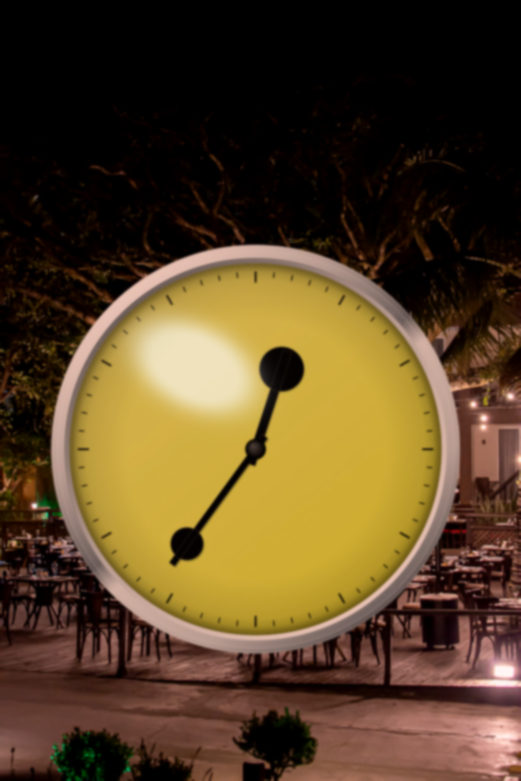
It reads 12.36
